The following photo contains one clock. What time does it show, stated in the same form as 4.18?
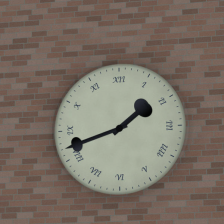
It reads 1.42
